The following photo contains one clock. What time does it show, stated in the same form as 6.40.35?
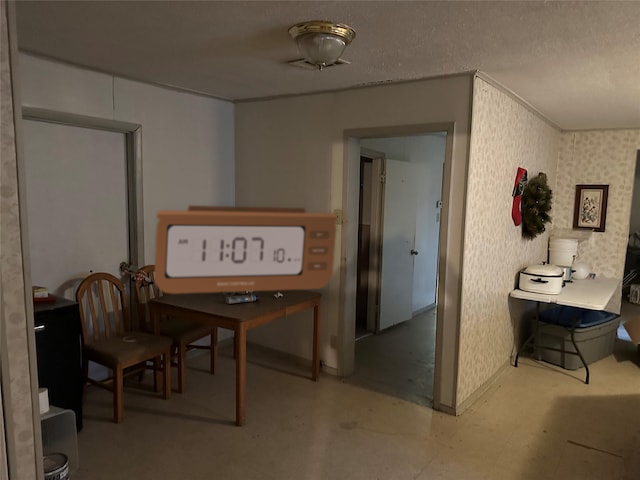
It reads 11.07.10
